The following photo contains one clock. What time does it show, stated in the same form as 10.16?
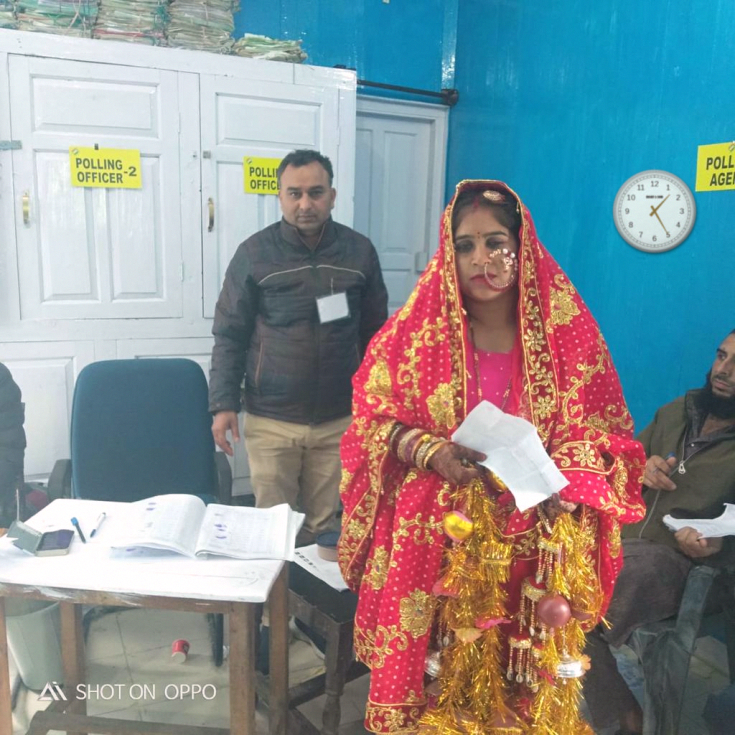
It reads 1.25
